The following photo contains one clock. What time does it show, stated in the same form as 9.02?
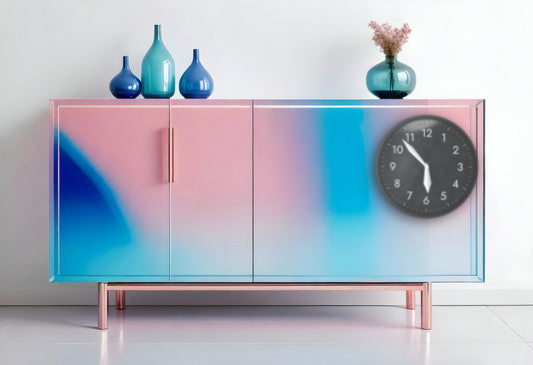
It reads 5.53
